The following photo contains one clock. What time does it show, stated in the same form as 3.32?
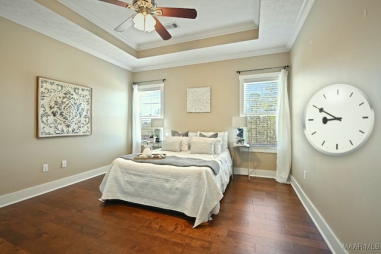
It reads 8.50
